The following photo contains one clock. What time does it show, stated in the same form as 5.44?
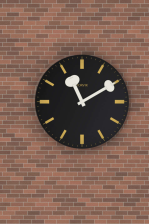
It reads 11.10
